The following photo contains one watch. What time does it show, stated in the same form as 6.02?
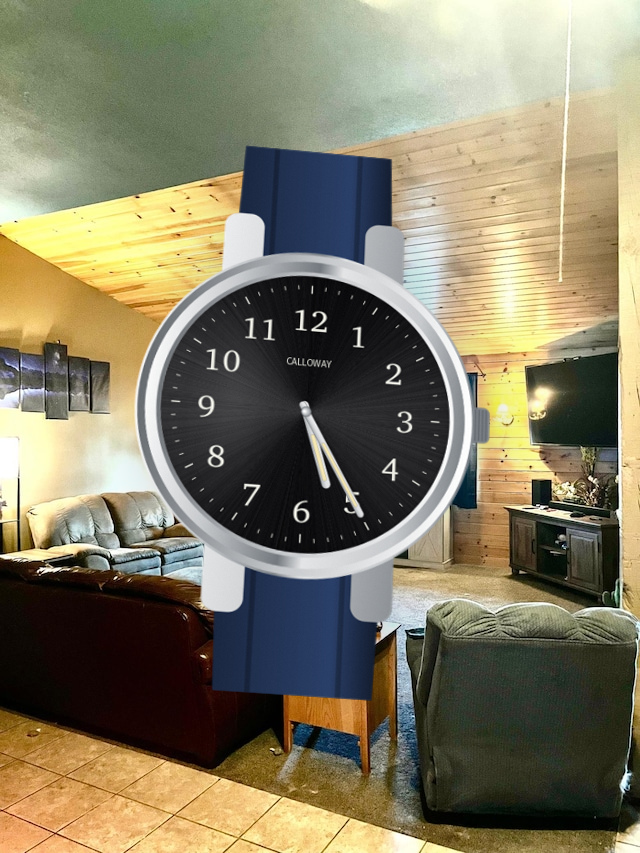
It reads 5.25
